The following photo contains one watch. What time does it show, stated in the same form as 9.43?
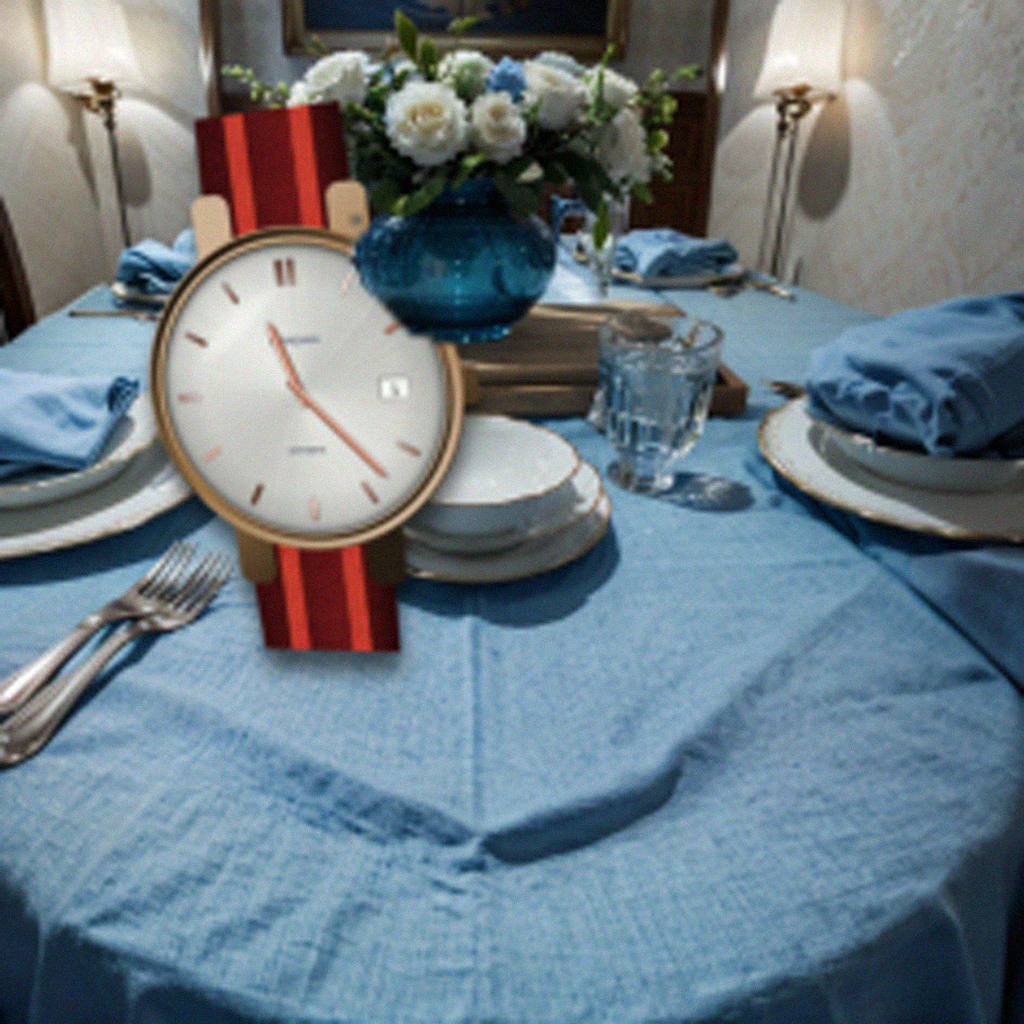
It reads 11.23
